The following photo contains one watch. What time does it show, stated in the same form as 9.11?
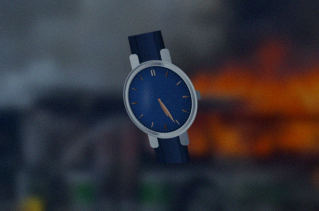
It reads 5.26
